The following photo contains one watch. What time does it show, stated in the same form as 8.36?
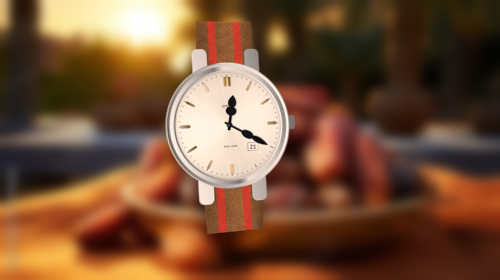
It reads 12.20
